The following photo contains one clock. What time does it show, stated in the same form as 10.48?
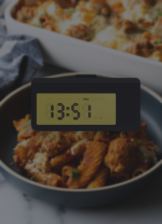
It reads 13.51
